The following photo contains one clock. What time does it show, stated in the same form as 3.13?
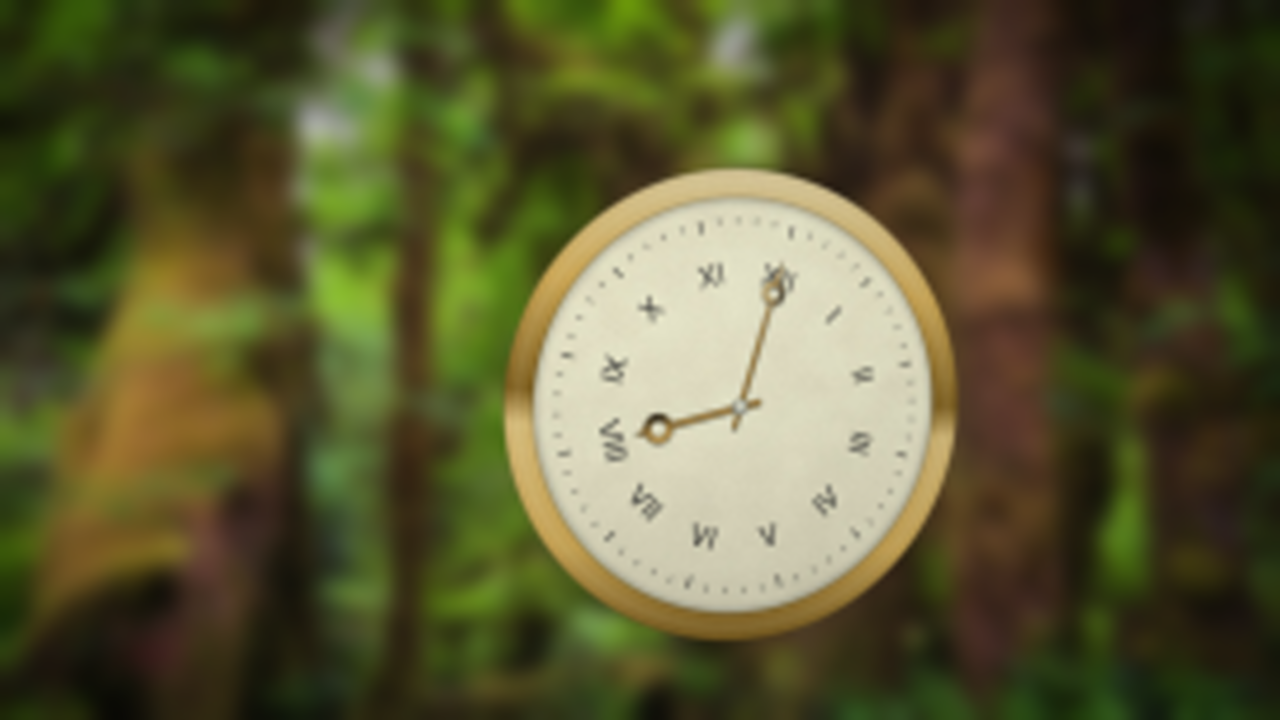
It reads 8.00
